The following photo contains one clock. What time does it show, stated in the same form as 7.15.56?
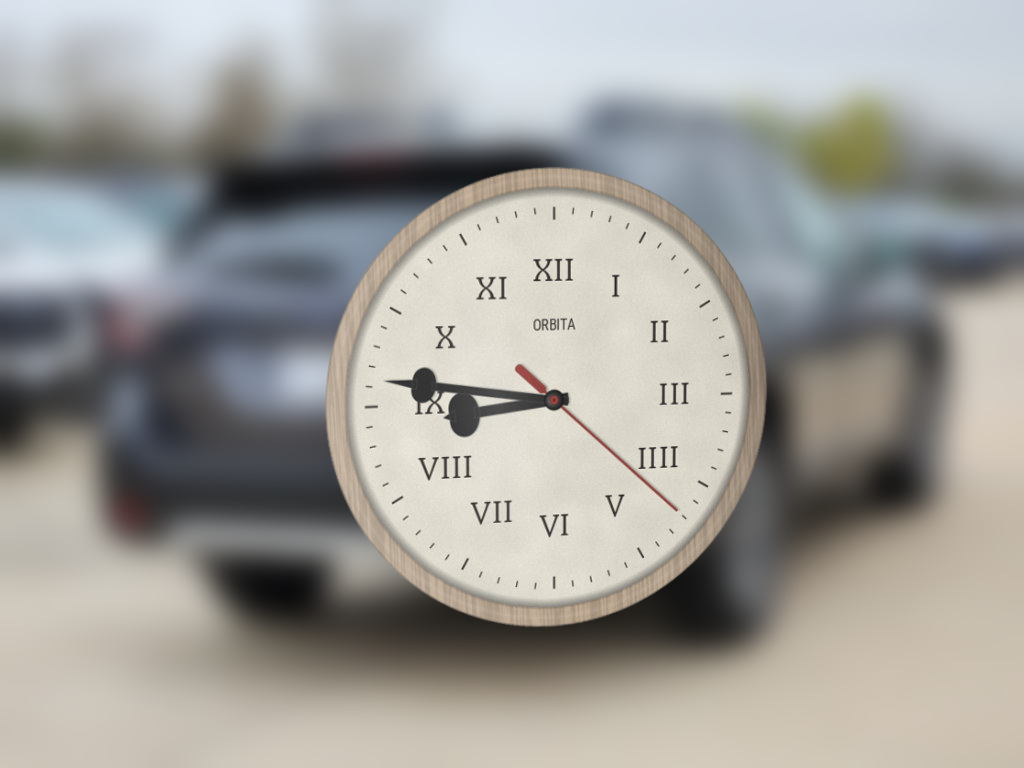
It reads 8.46.22
